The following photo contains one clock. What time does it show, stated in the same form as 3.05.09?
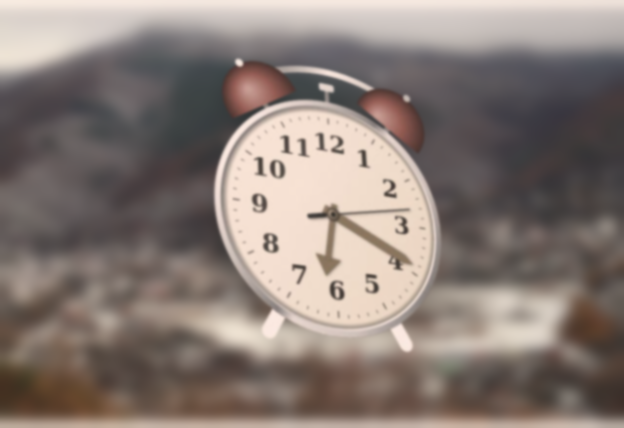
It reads 6.19.13
